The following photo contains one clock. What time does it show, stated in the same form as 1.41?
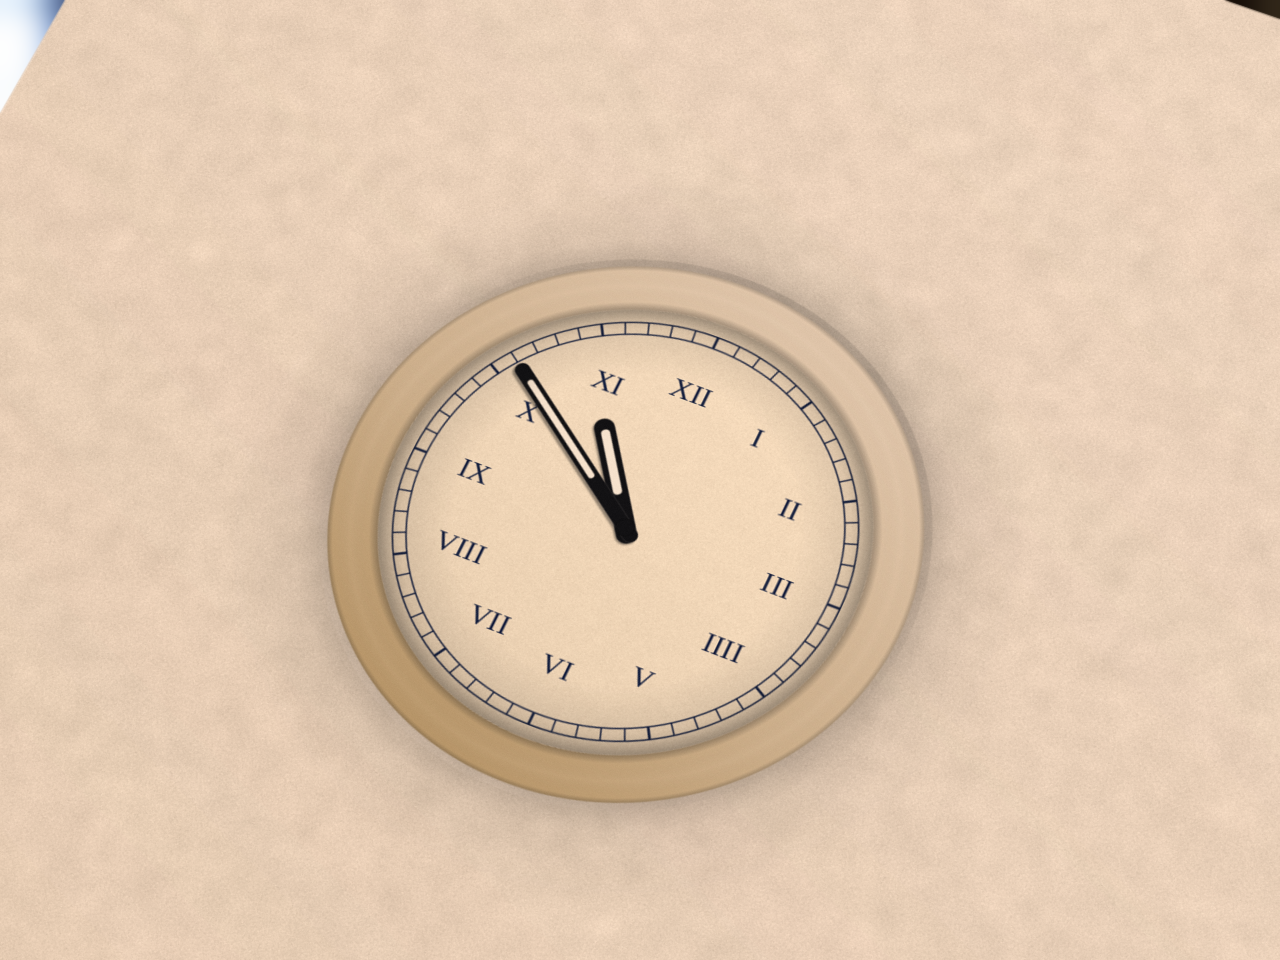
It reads 10.51
